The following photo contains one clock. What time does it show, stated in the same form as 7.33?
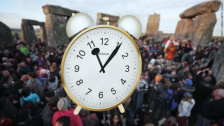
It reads 11.06
